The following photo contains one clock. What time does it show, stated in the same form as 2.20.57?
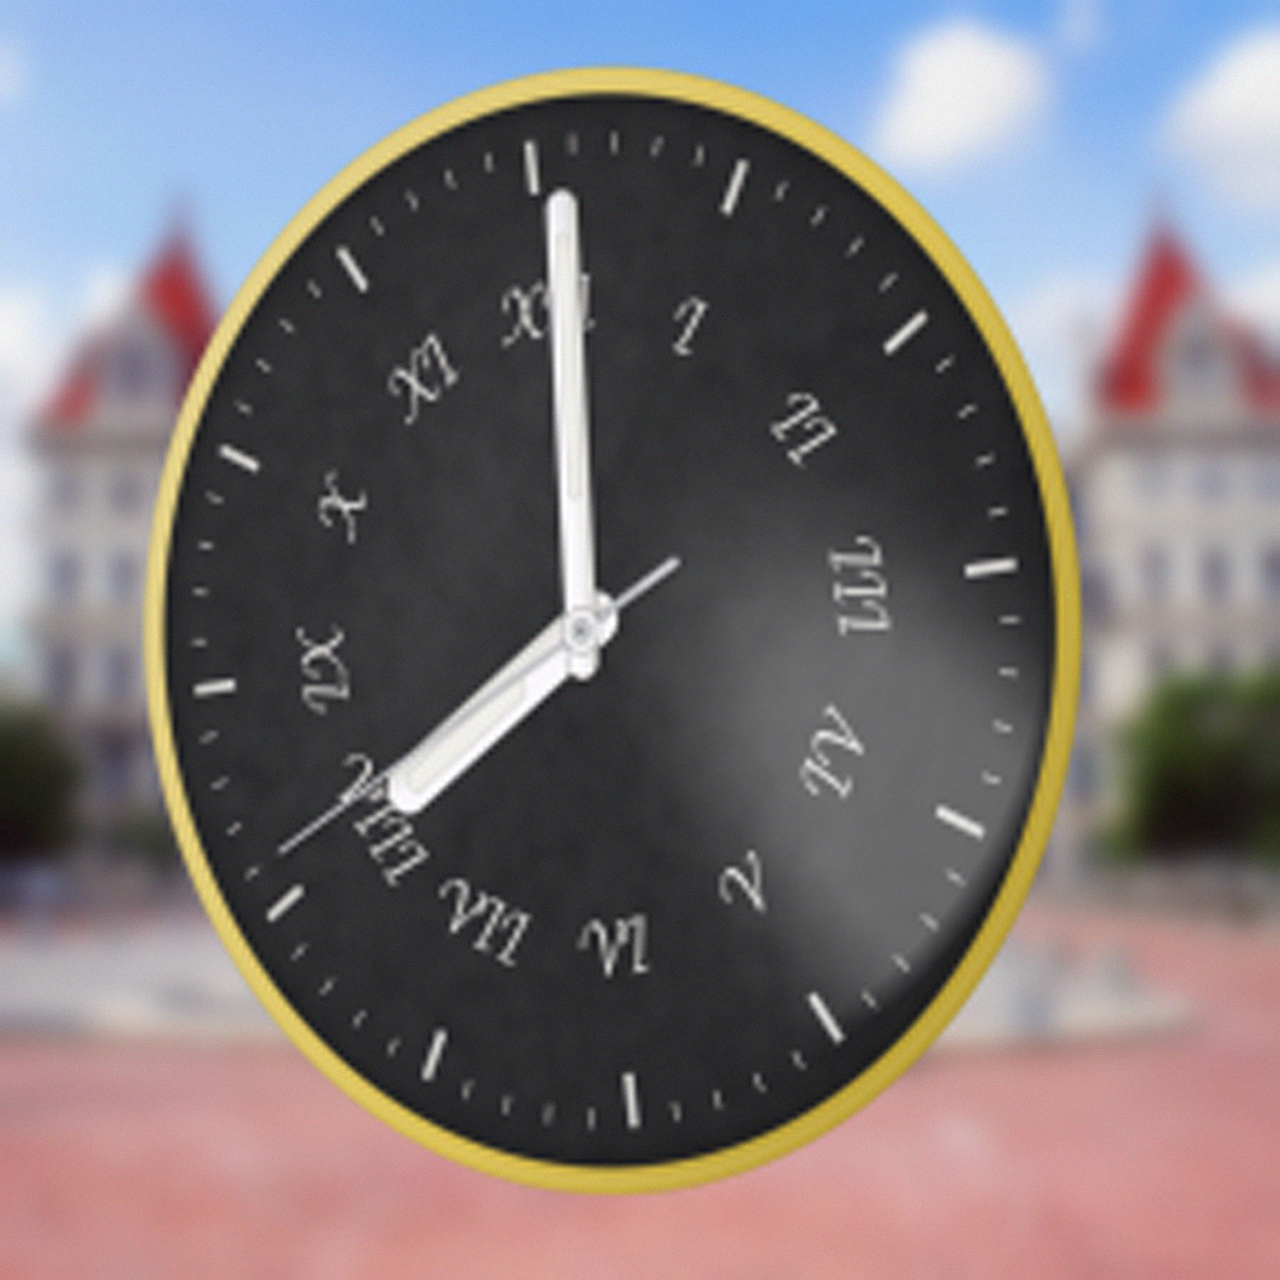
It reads 8.00.41
